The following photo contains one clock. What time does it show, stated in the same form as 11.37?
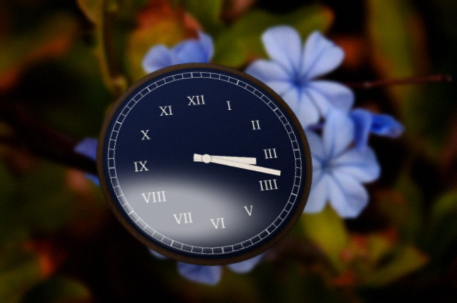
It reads 3.18
